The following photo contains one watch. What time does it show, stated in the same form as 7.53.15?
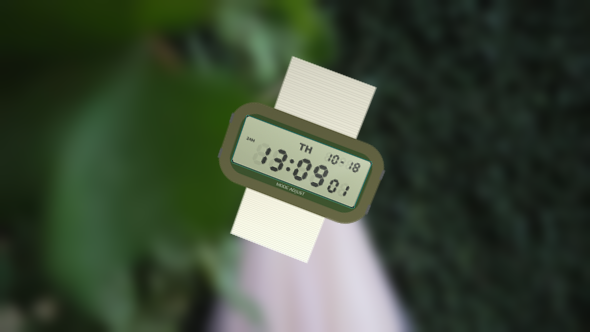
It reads 13.09.01
